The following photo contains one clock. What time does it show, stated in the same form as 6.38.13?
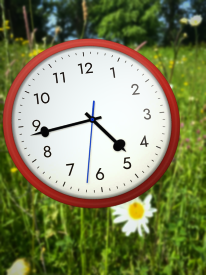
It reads 4.43.32
